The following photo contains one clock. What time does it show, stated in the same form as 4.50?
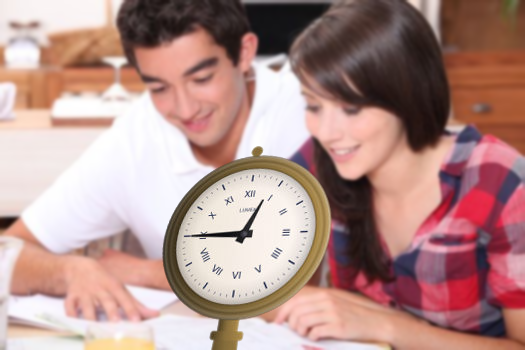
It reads 12.45
